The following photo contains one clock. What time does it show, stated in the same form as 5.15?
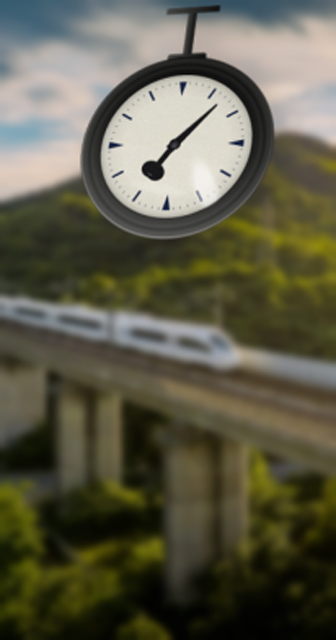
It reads 7.07
